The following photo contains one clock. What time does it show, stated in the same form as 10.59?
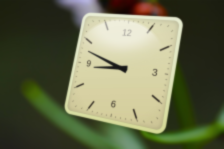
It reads 8.48
